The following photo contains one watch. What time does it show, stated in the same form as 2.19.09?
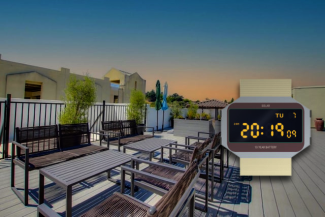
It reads 20.19.09
